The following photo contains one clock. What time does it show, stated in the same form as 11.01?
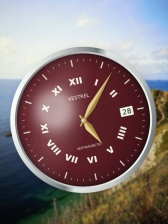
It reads 5.07
